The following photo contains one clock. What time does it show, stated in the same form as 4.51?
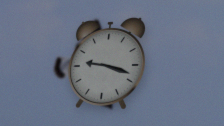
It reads 9.18
